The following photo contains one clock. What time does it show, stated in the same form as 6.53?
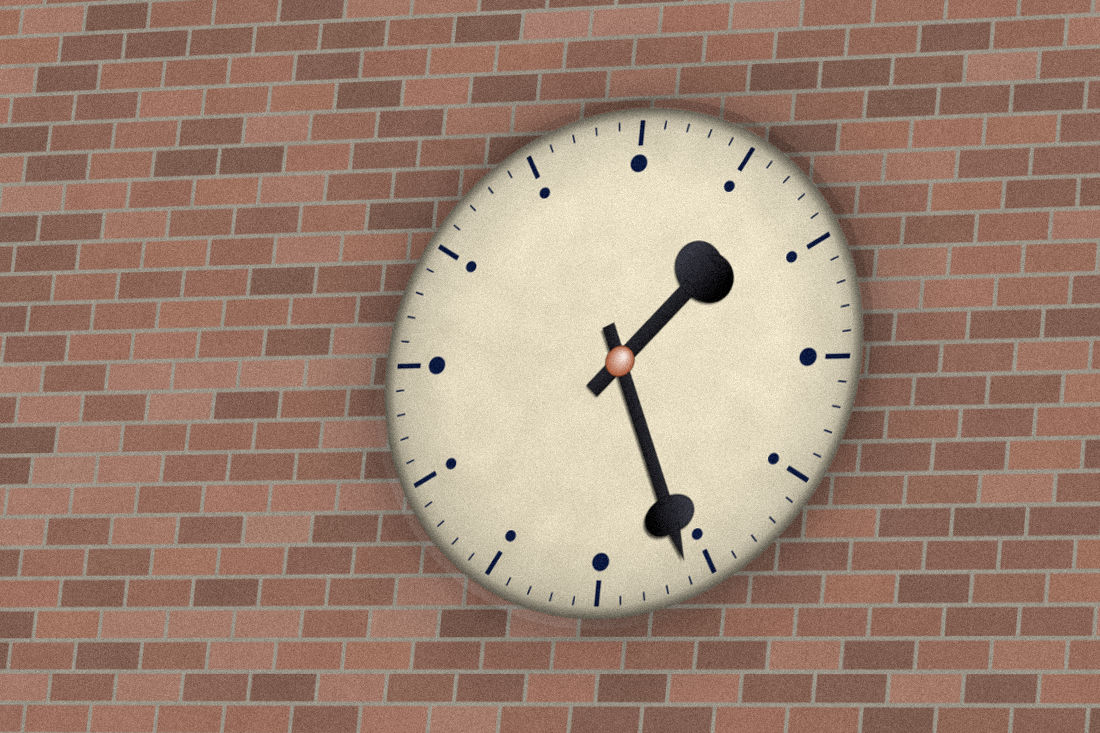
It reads 1.26
